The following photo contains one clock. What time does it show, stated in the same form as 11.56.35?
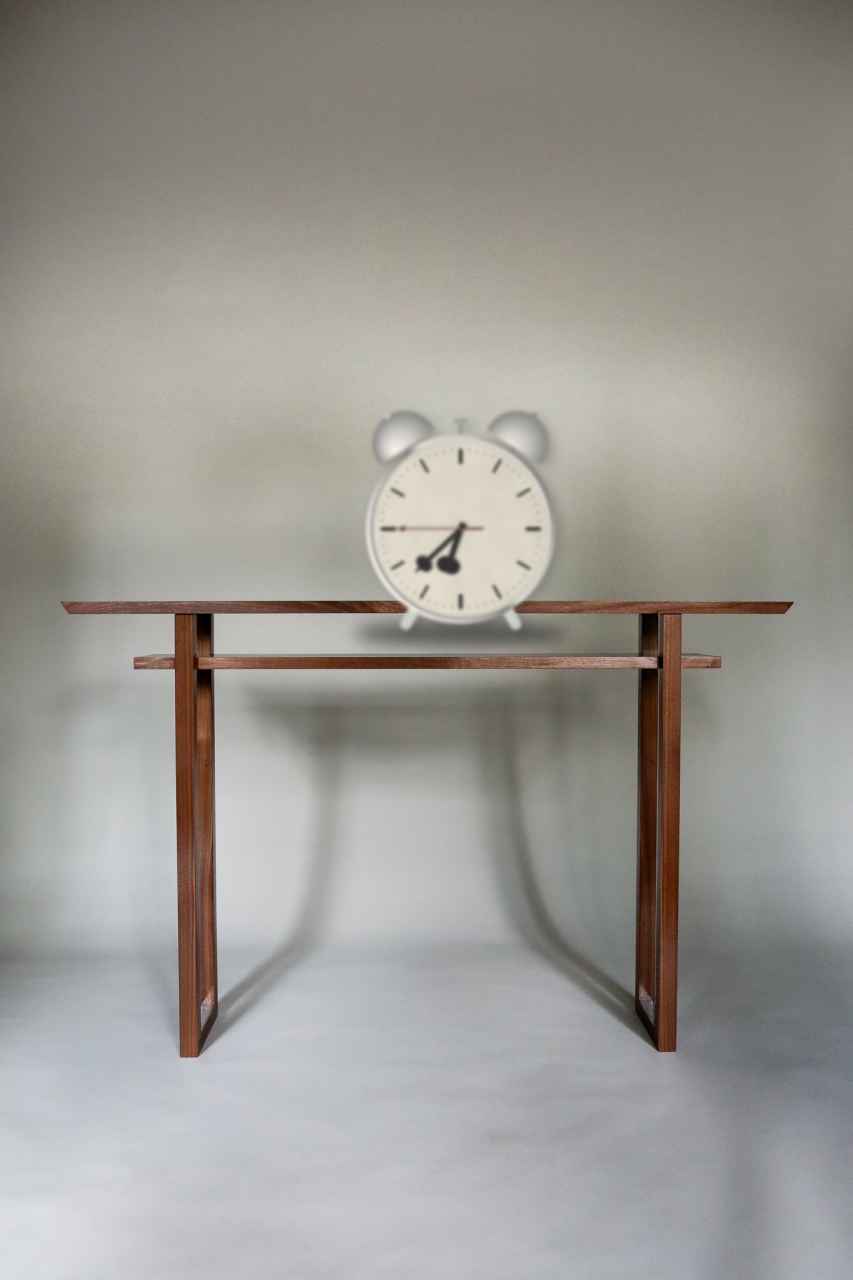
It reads 6.37.45
